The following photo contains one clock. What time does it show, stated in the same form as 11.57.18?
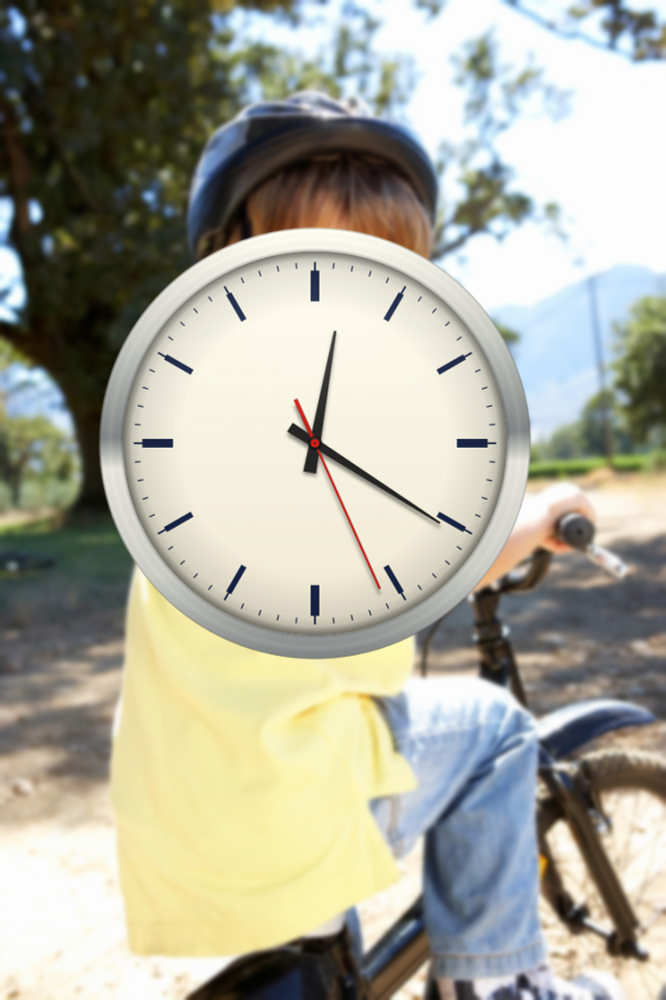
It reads 12.20.26
